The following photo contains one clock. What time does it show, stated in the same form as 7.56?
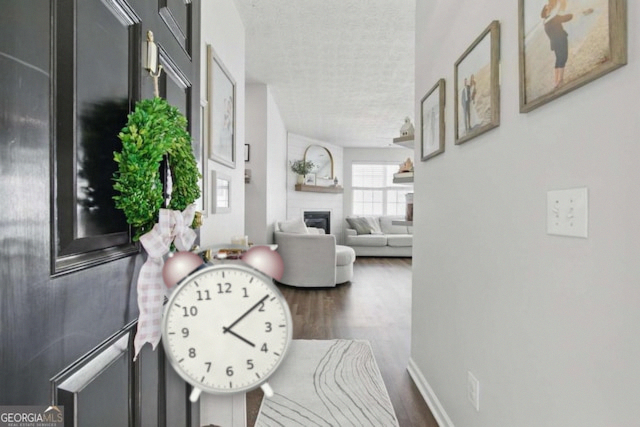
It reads 4.09
